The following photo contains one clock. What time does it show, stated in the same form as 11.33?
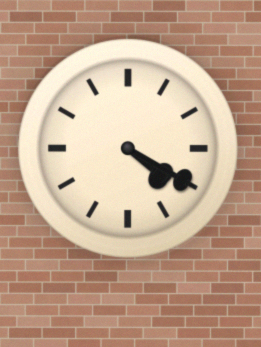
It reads 4.20
